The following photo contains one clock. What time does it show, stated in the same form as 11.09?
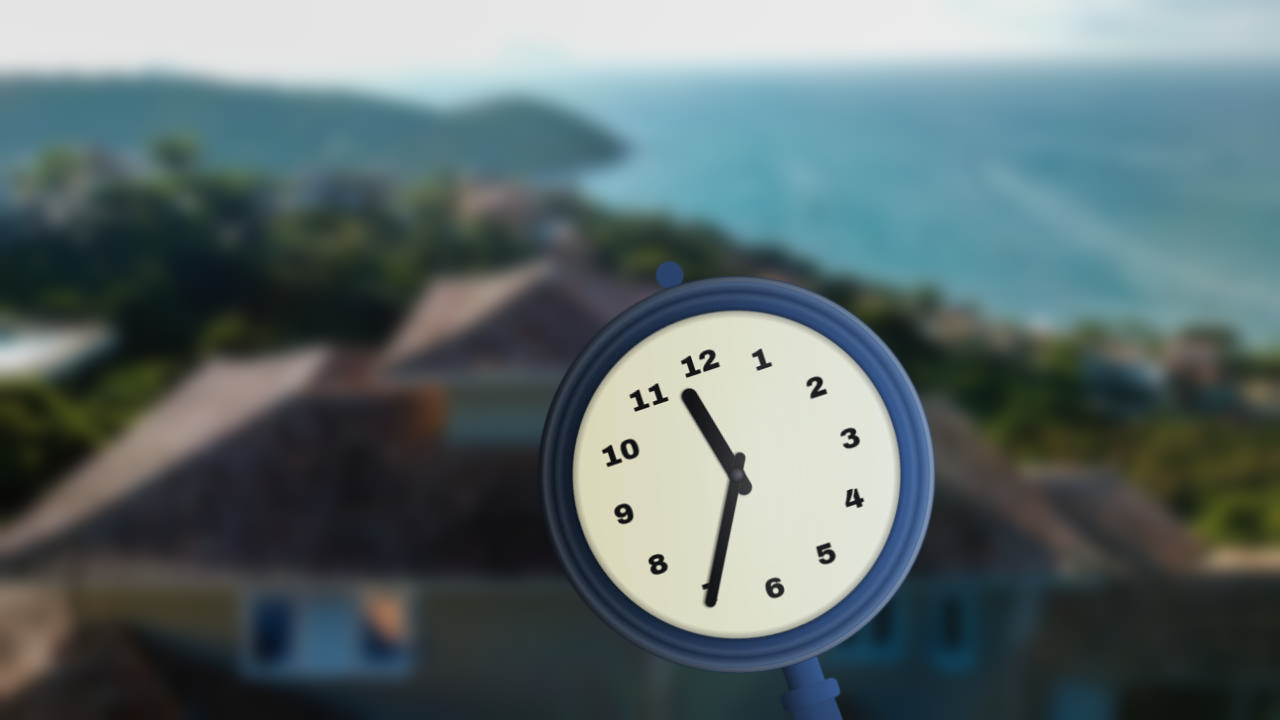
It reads 11.35
